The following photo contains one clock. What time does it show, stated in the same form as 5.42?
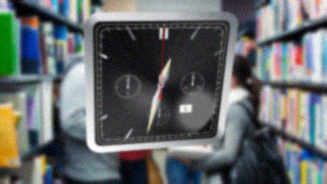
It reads 12.32
